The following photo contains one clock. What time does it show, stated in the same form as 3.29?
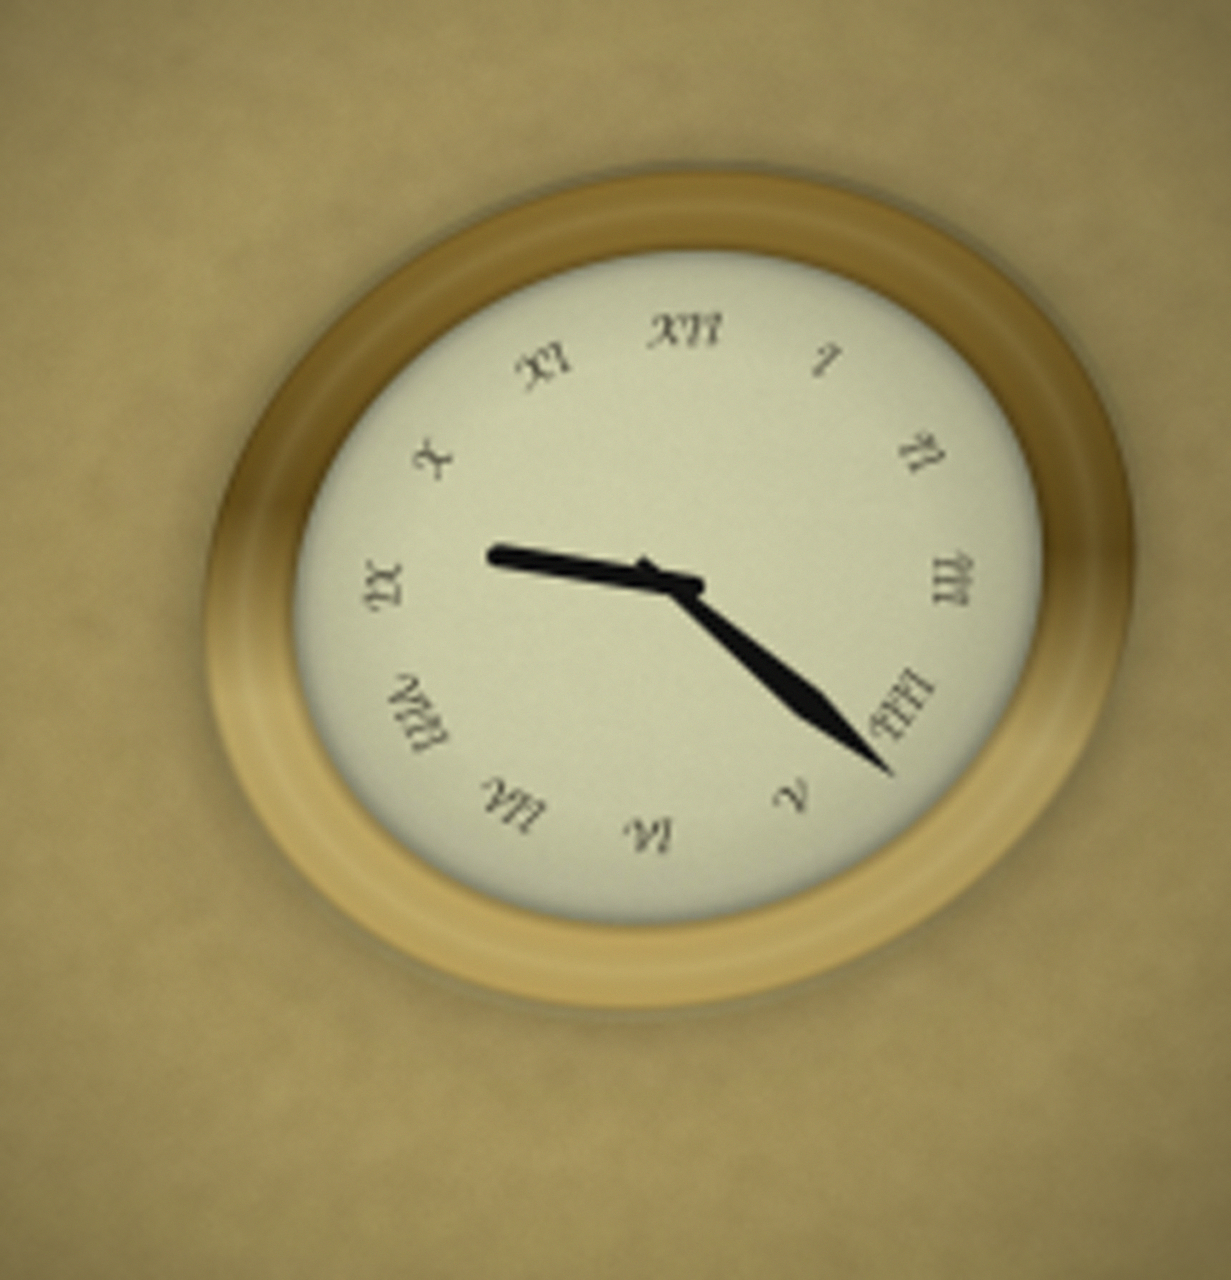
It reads 9.22
